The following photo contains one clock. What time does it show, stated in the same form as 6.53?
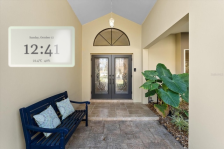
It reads 12.41
